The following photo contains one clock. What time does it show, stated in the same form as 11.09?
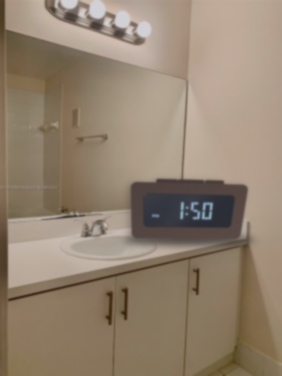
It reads 1.50
